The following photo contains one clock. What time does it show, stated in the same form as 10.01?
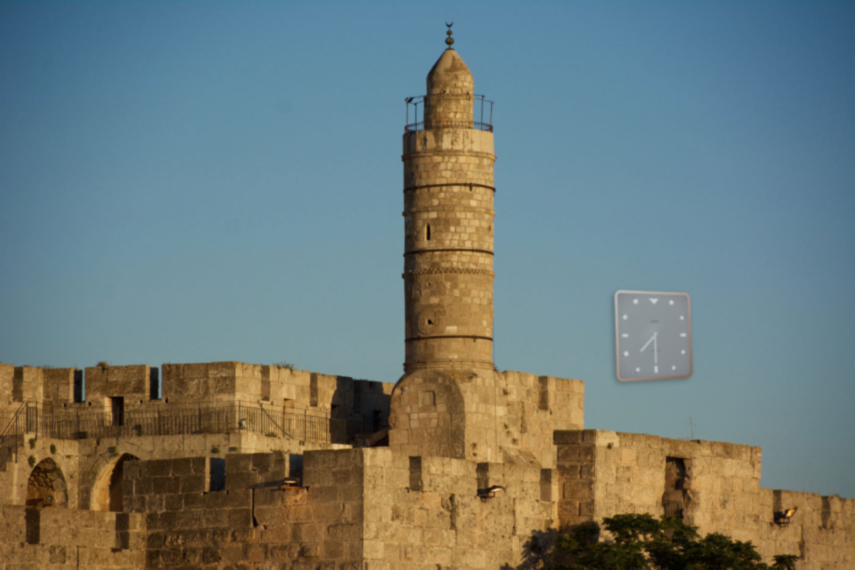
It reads 7.30
